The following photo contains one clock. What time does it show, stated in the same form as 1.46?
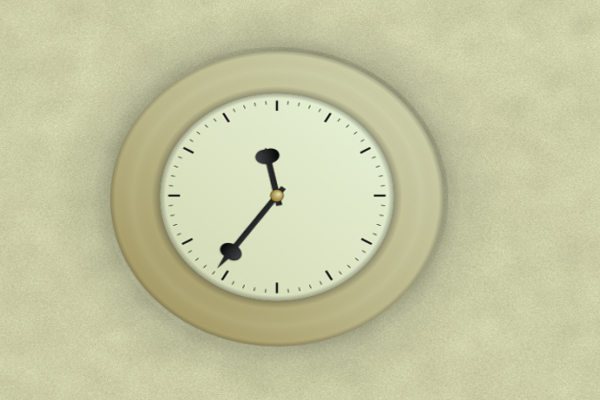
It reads 11.36
